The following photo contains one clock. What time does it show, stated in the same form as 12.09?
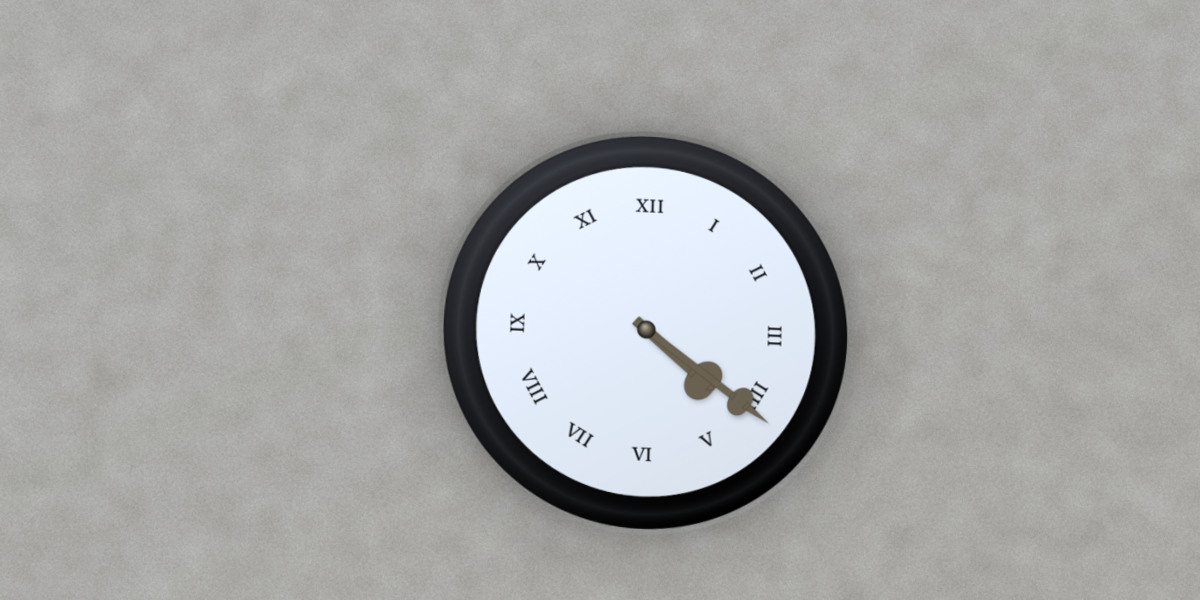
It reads 4.21
